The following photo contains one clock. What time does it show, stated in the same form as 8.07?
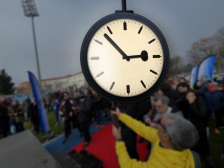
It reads 2.53
